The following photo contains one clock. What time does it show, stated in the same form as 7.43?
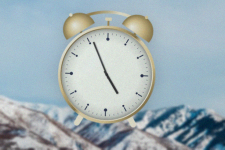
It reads 4.56
